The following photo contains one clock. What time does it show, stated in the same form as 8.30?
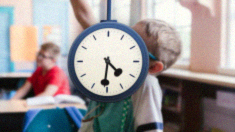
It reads 4.31
